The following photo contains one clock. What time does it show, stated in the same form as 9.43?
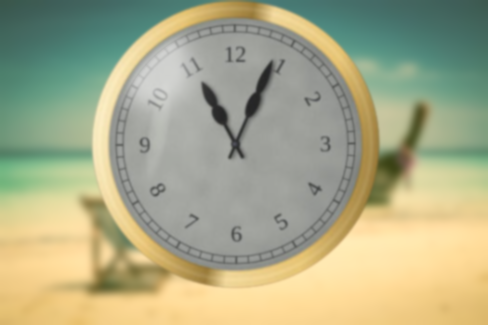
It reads 11.04
